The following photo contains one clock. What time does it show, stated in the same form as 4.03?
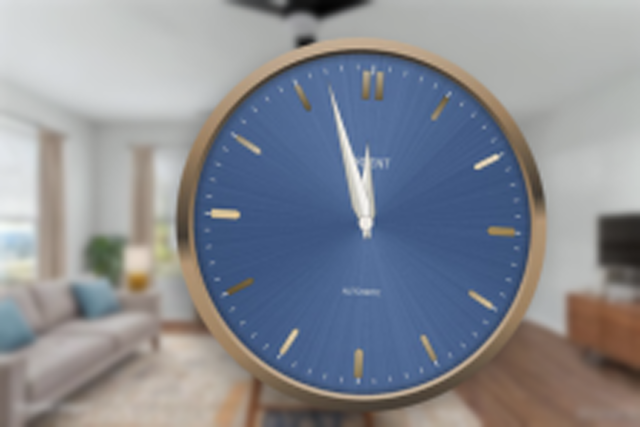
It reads 11.57
